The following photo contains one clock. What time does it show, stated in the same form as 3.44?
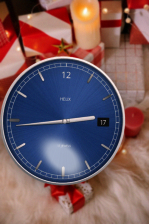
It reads 2.44
